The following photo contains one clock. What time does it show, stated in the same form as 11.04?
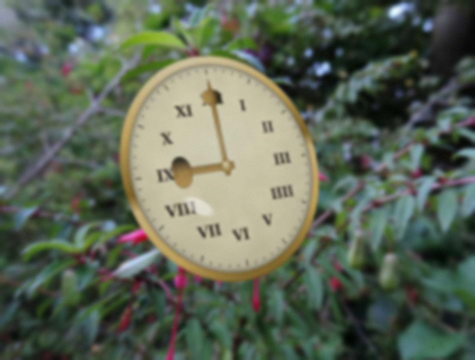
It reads 9.00
